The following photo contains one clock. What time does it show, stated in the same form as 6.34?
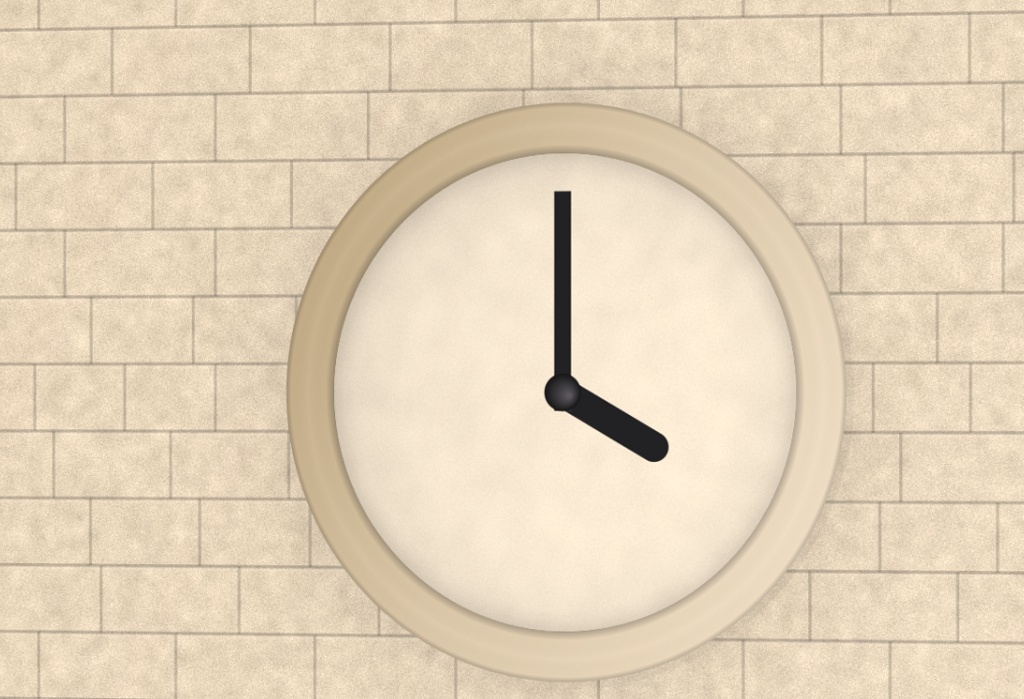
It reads 4.00
